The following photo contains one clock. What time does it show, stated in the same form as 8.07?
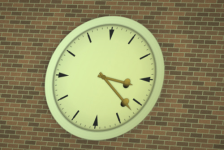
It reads 3.22
